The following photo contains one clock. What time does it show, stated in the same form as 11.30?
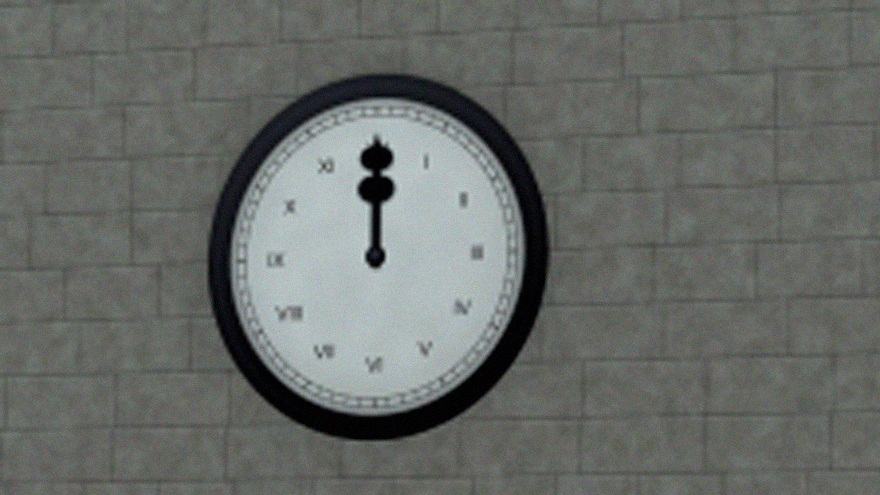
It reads 12.00
